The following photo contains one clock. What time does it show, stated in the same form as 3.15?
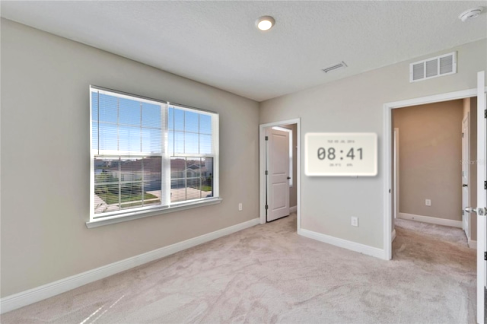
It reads 8.41
